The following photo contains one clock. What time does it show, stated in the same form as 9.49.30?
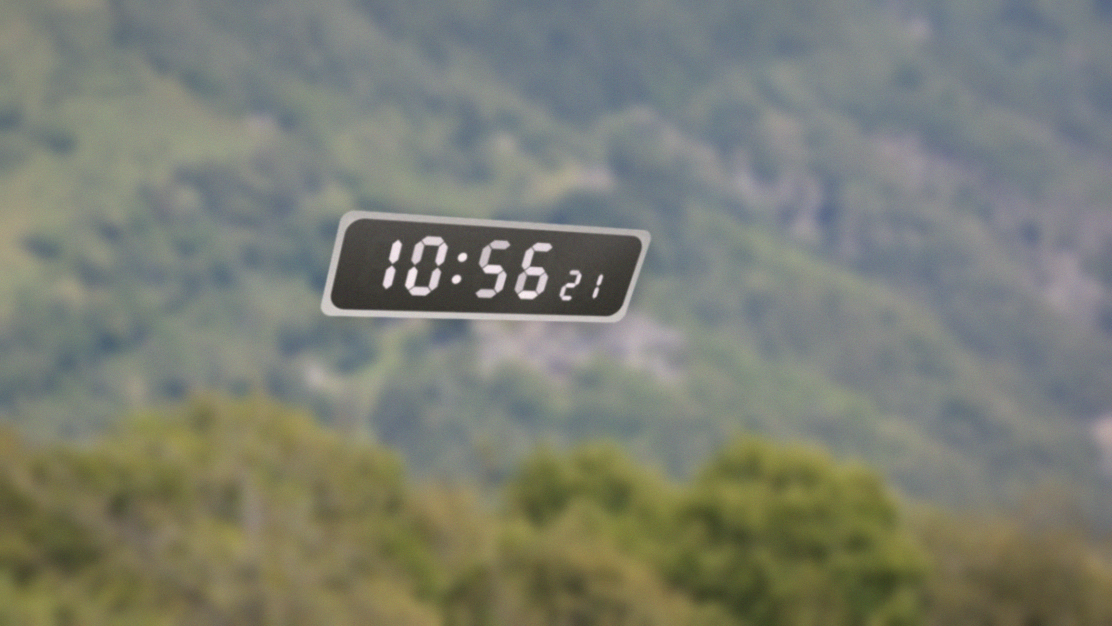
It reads 10.56.21
